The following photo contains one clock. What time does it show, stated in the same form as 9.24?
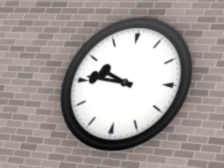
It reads 9.46
